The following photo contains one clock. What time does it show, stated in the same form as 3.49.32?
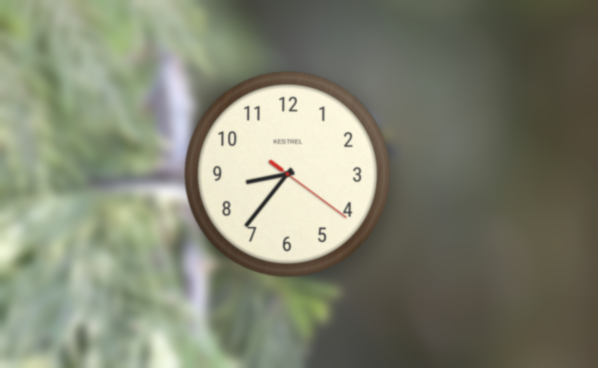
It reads 8.36.21
